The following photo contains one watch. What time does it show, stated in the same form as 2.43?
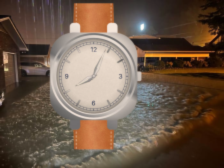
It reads 8.04
